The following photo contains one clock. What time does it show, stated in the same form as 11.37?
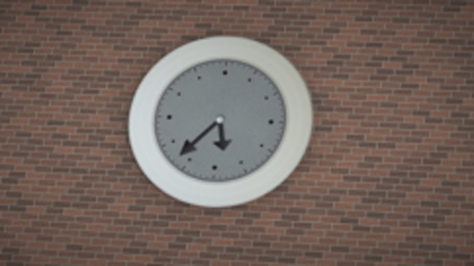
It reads 5.37
